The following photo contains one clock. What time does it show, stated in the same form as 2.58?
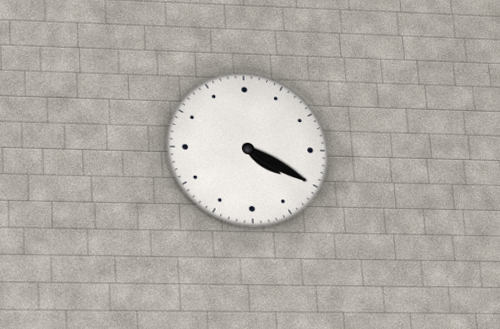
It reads 4.20
